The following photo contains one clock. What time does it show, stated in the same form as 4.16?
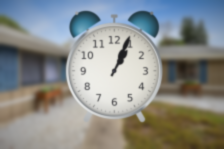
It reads 1.04
